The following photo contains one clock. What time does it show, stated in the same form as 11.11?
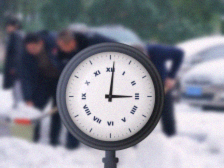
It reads 3.01
